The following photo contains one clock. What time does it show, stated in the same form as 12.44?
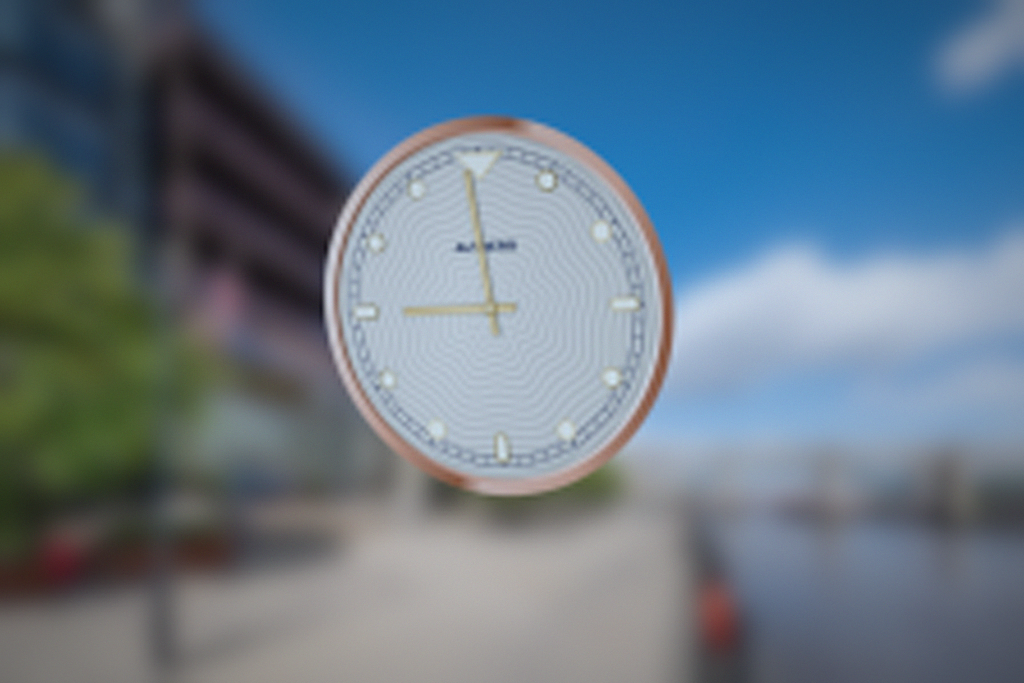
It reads 8.59
